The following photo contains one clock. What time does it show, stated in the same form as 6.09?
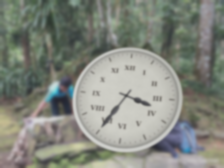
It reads 3.35
